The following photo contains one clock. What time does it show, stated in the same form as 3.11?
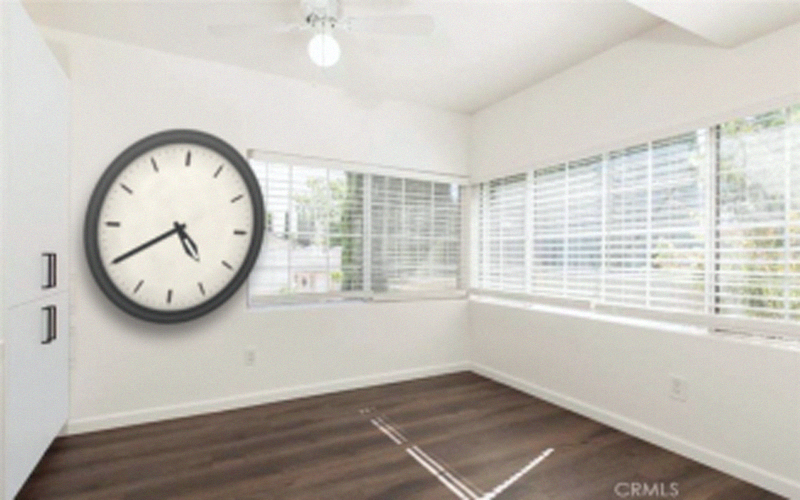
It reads 4.40
